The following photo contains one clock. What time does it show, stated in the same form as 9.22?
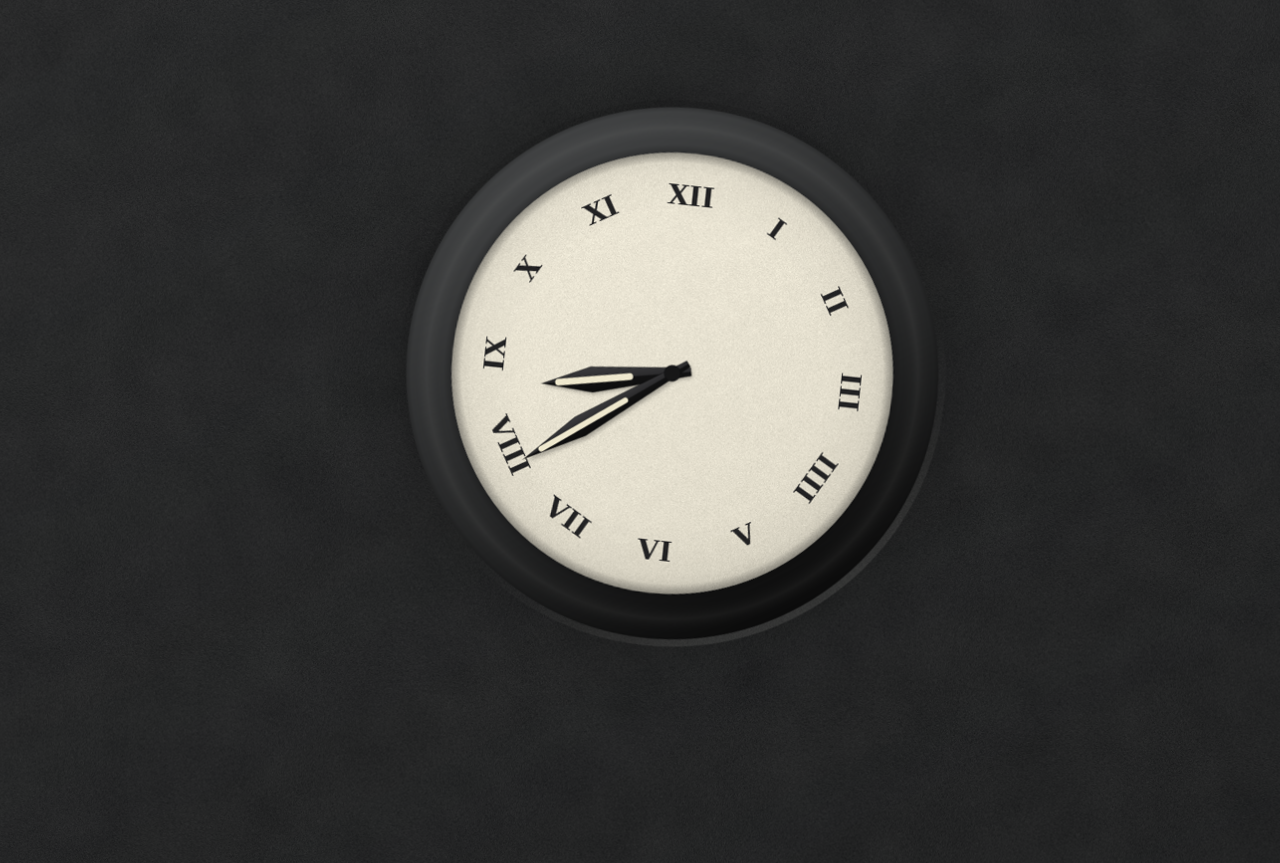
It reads 8.39
